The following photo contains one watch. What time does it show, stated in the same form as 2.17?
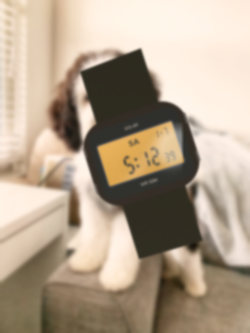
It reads 5.12
